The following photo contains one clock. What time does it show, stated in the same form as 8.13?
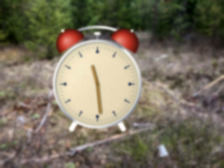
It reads 11.29
